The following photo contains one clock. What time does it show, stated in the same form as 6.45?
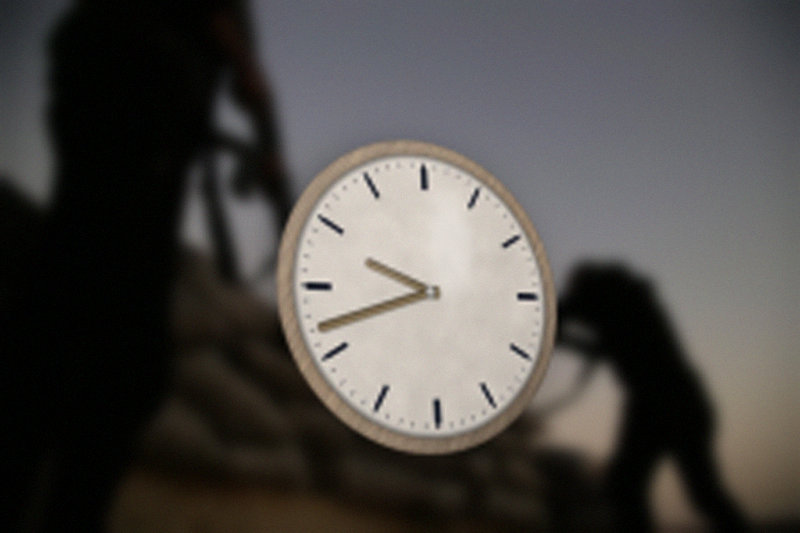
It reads 9.42
